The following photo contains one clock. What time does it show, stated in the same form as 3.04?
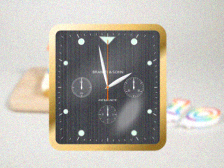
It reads 1.58
